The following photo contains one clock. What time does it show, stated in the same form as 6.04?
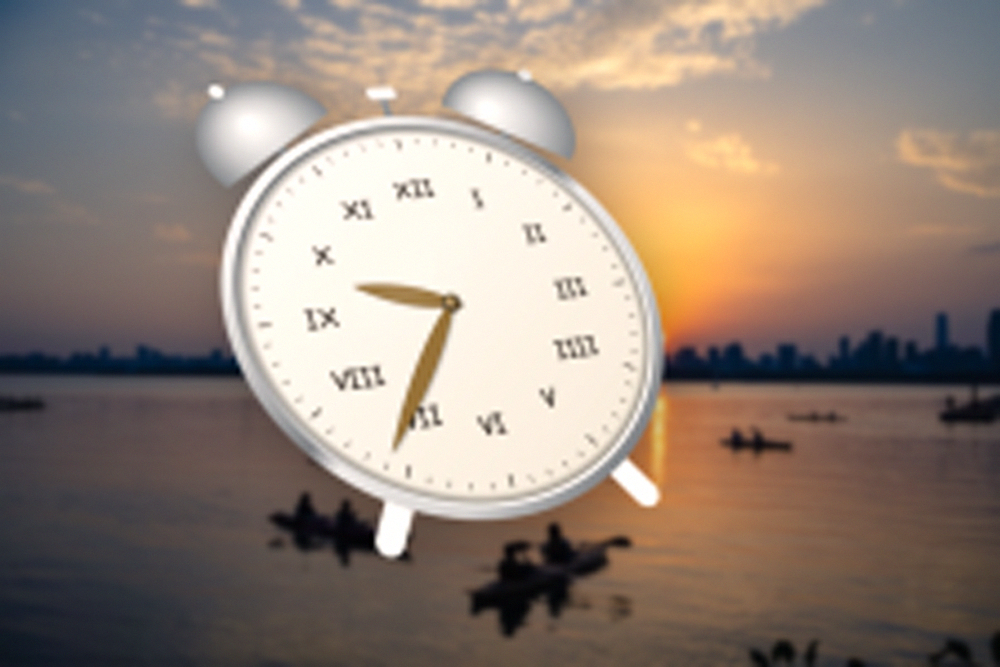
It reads 9.36
